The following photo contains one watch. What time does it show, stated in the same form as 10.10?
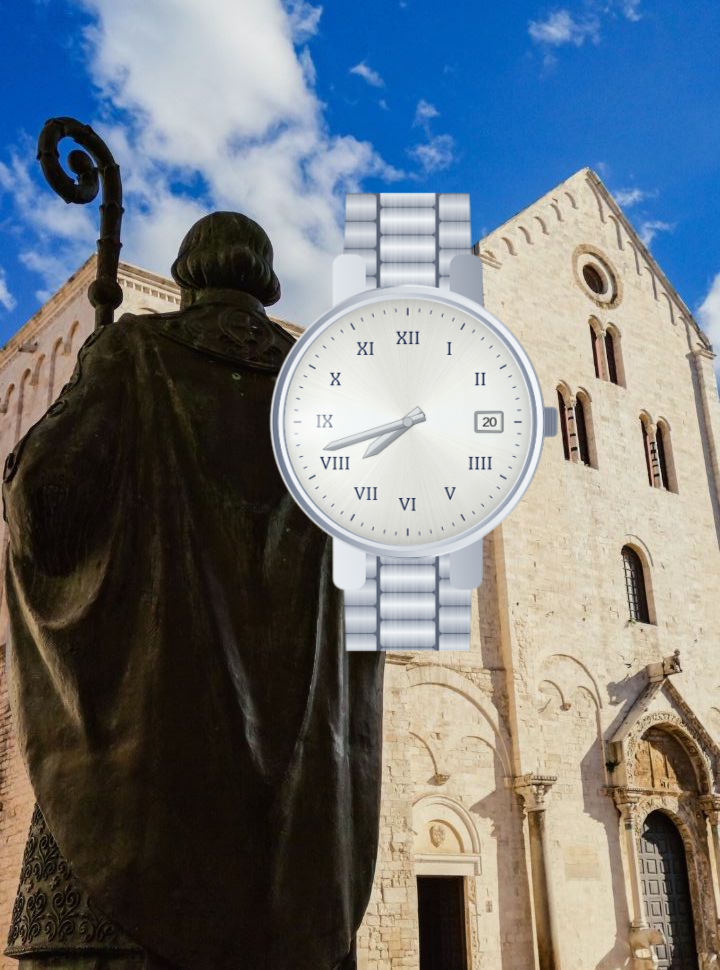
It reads 7.42
